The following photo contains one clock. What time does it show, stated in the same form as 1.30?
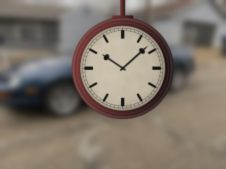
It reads 10.08
